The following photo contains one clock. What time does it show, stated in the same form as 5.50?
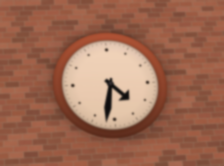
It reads 4.32
